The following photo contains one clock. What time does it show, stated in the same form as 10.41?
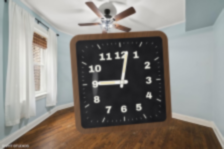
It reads 9.02
